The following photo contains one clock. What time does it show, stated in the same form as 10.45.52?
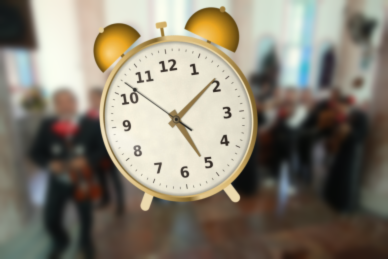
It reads 5.08.52
